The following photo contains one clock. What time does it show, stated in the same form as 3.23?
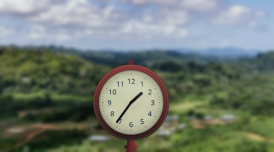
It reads 1.36
